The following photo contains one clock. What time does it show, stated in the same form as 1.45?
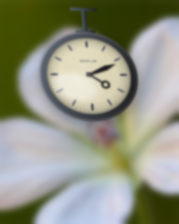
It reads 4.11
